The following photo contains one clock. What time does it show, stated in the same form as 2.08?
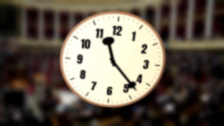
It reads 11.23
